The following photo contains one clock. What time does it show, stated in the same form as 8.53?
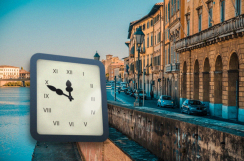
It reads 11.49
